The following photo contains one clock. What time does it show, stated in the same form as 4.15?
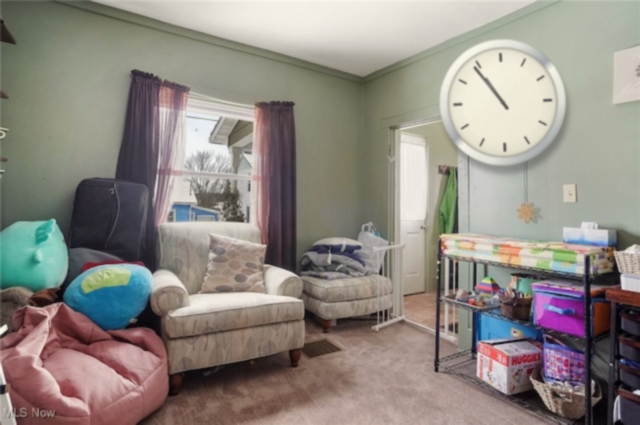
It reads 10.54
